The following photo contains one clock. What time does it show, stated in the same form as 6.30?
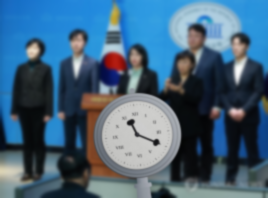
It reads 11.20
